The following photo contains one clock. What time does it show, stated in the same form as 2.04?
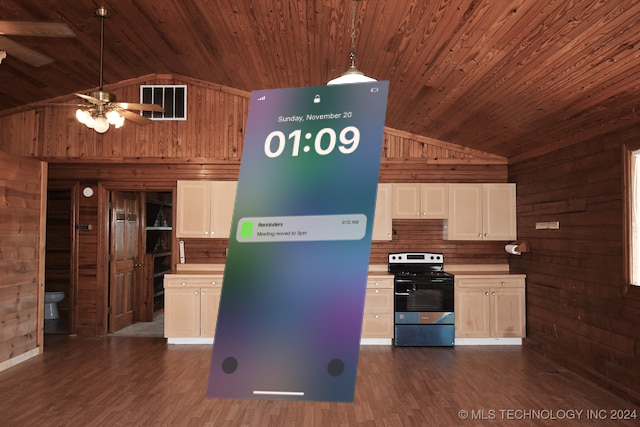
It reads 1.09
